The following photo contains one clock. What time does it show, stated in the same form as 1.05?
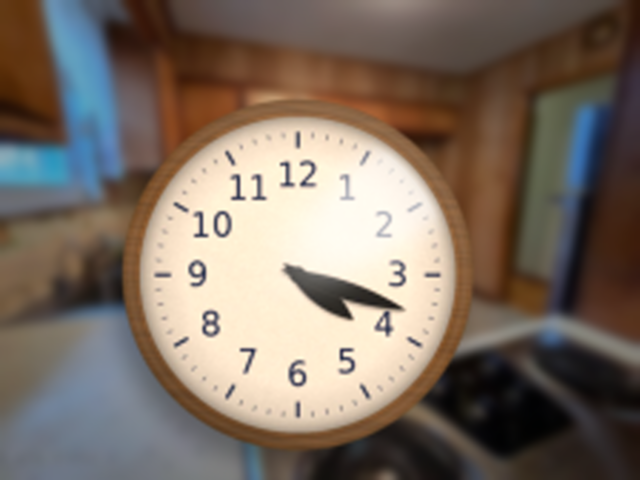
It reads 4.18
